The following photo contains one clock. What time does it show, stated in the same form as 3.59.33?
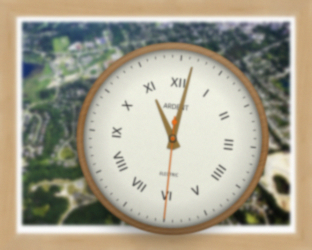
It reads 11.01.30
